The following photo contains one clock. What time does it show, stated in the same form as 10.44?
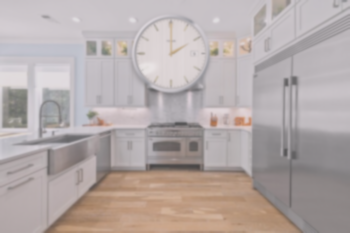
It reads 2.00
